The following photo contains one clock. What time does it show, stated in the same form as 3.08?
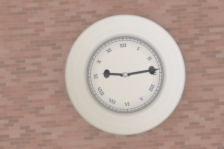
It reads 9.14
